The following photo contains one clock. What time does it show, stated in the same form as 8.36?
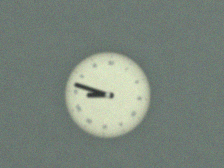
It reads 8.47
